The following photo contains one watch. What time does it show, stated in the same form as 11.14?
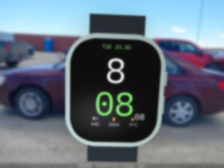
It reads 8.08
